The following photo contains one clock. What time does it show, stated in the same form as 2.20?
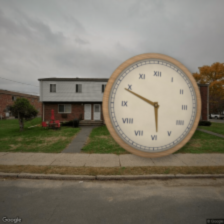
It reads 5.49
